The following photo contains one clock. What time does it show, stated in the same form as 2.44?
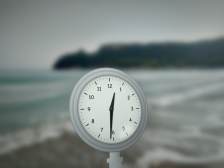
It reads 12.31
